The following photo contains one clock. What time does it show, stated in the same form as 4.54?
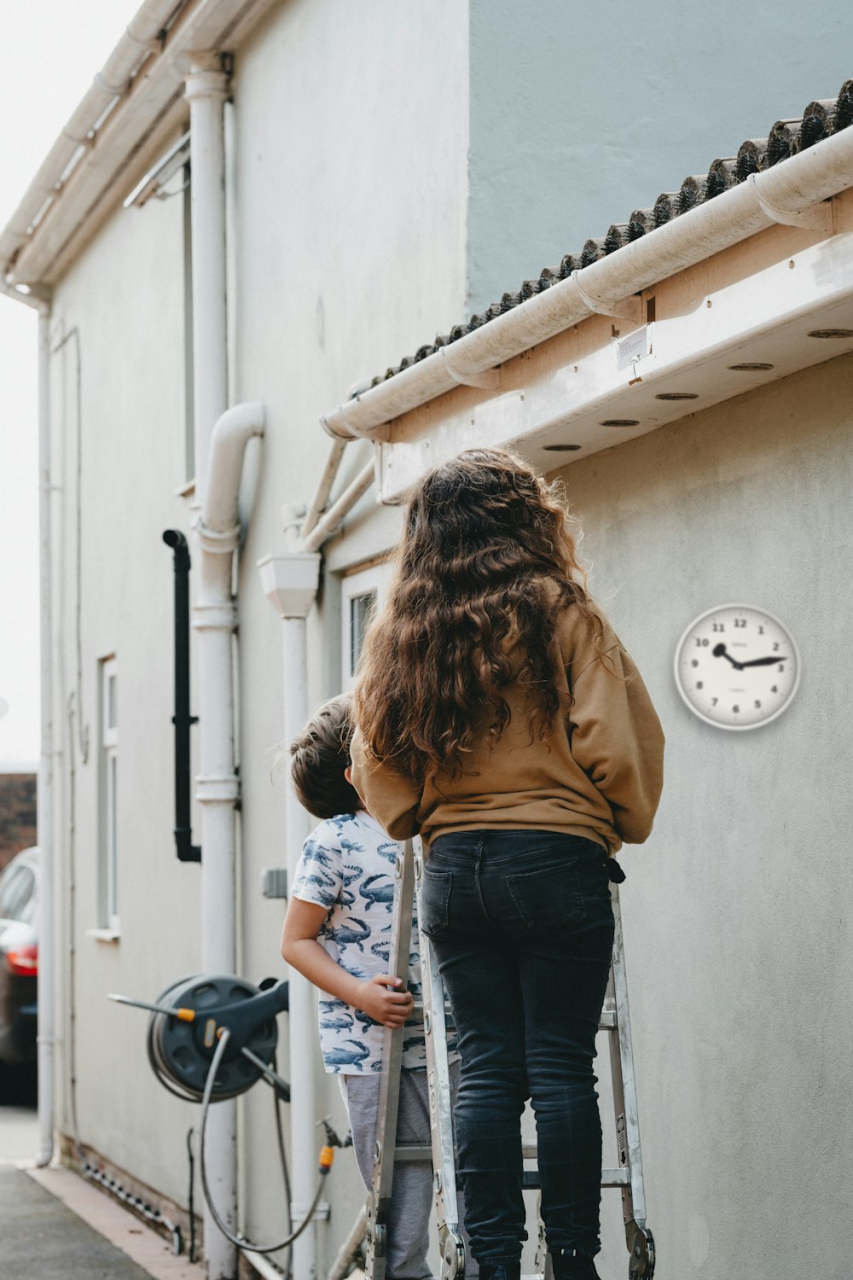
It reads 10.13
